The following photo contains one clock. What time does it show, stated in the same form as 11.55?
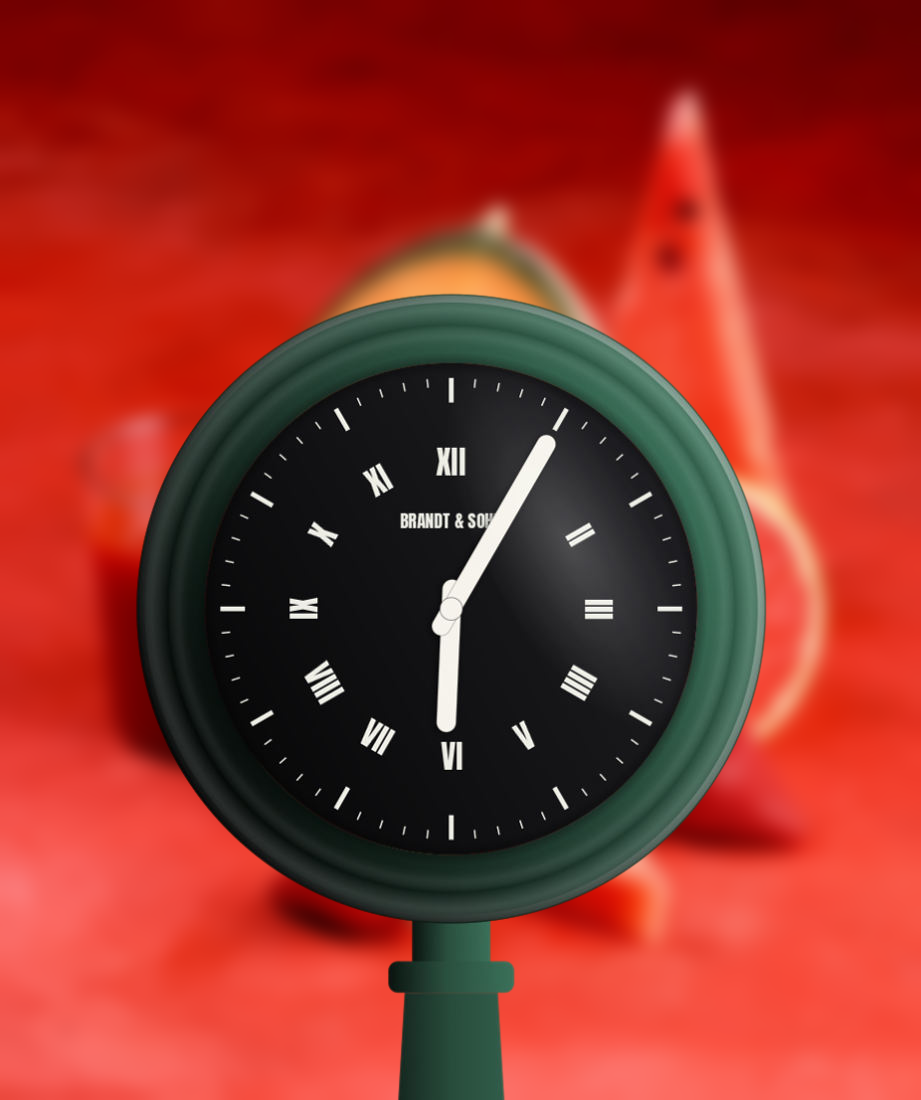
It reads 6.05
